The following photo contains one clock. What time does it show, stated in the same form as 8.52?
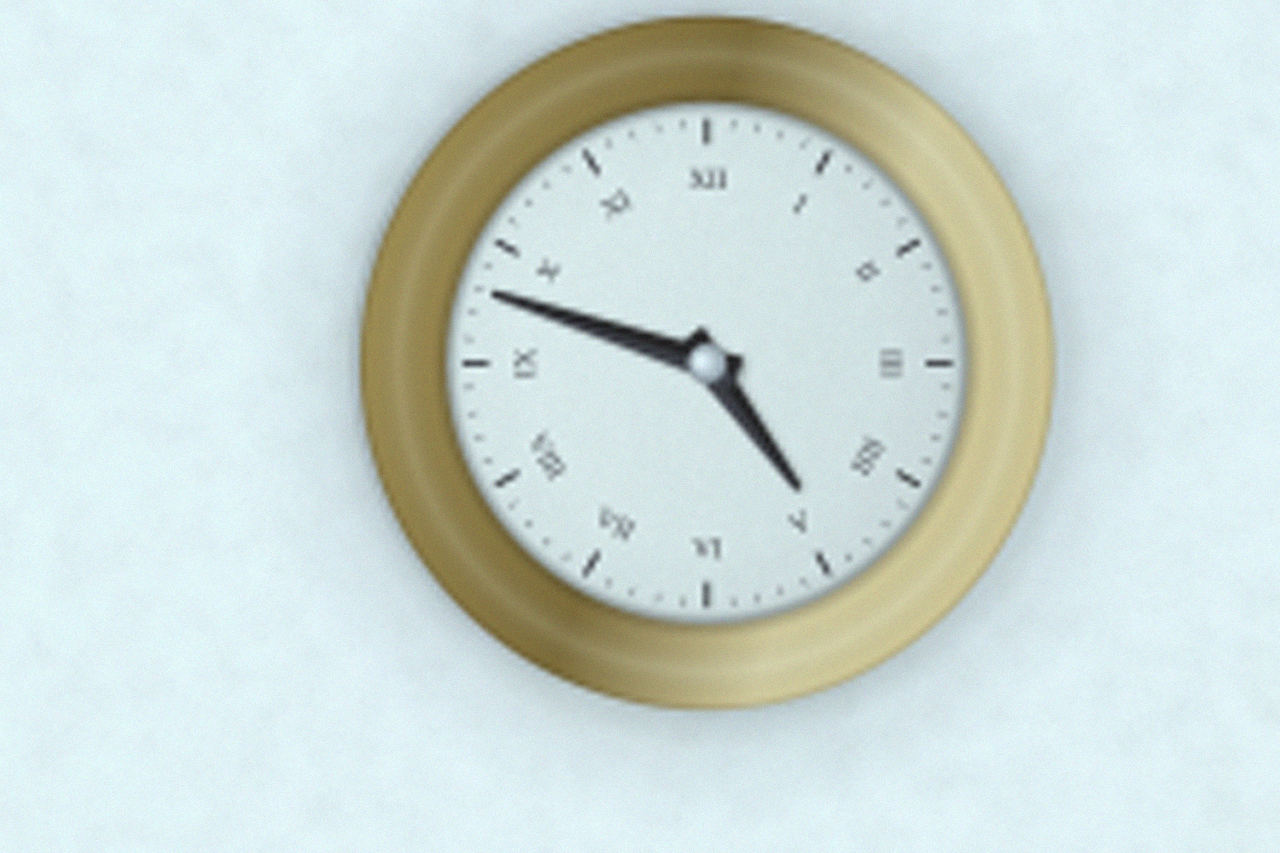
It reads 4.48
